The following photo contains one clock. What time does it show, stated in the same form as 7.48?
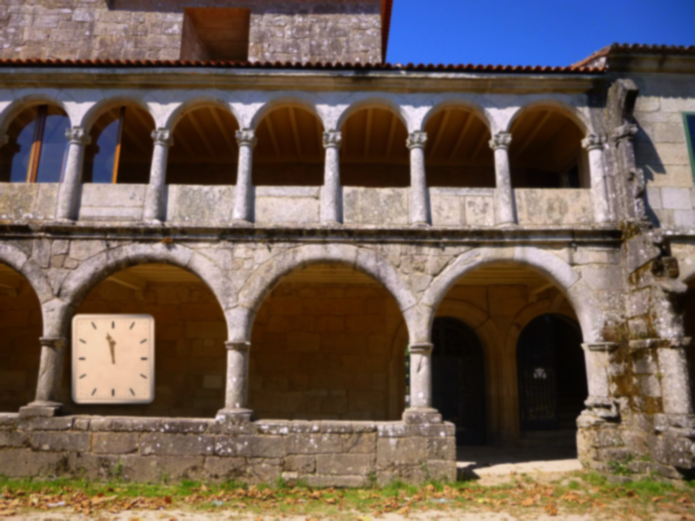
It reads 11.58
